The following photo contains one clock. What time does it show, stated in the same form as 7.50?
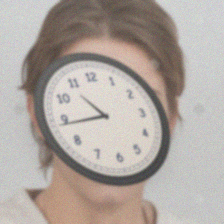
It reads 10.44
